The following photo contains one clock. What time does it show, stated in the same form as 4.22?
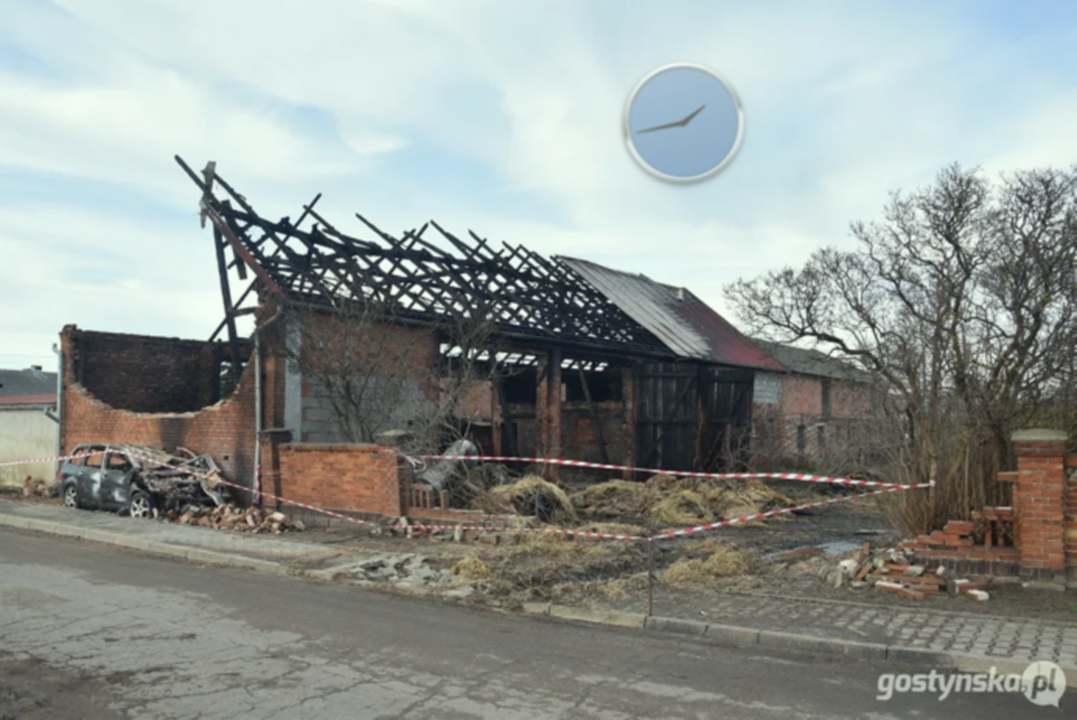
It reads 1.43
